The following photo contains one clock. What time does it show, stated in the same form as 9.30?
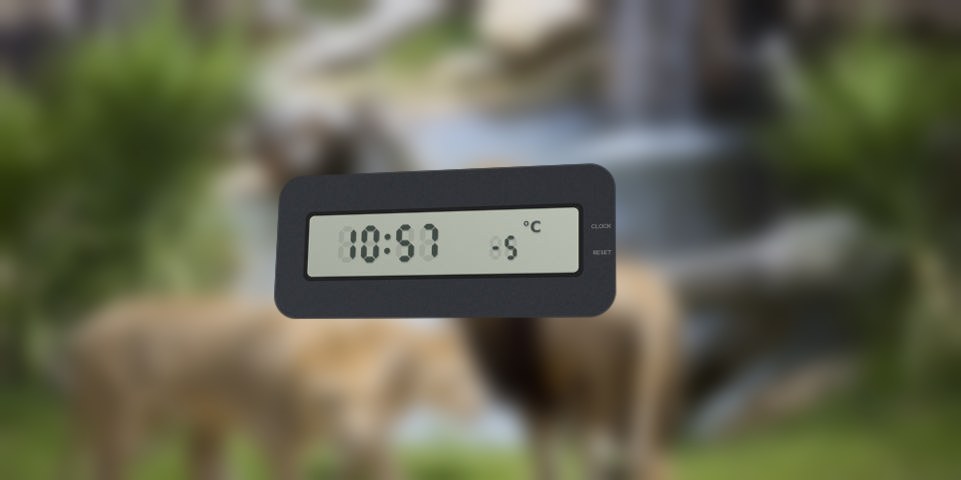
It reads 10.57
